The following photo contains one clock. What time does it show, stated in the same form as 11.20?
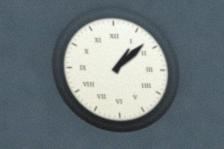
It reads 1.08
